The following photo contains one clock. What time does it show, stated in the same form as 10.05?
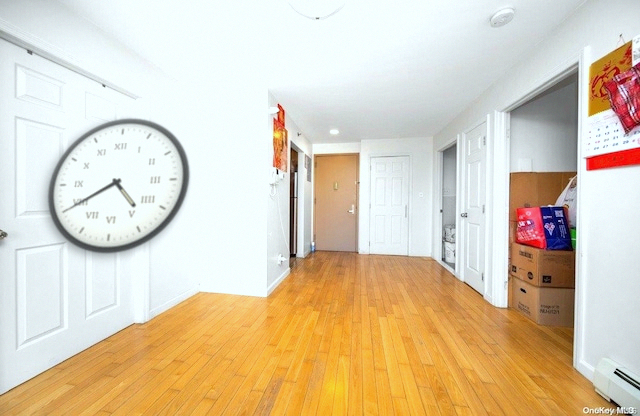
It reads 4.40
